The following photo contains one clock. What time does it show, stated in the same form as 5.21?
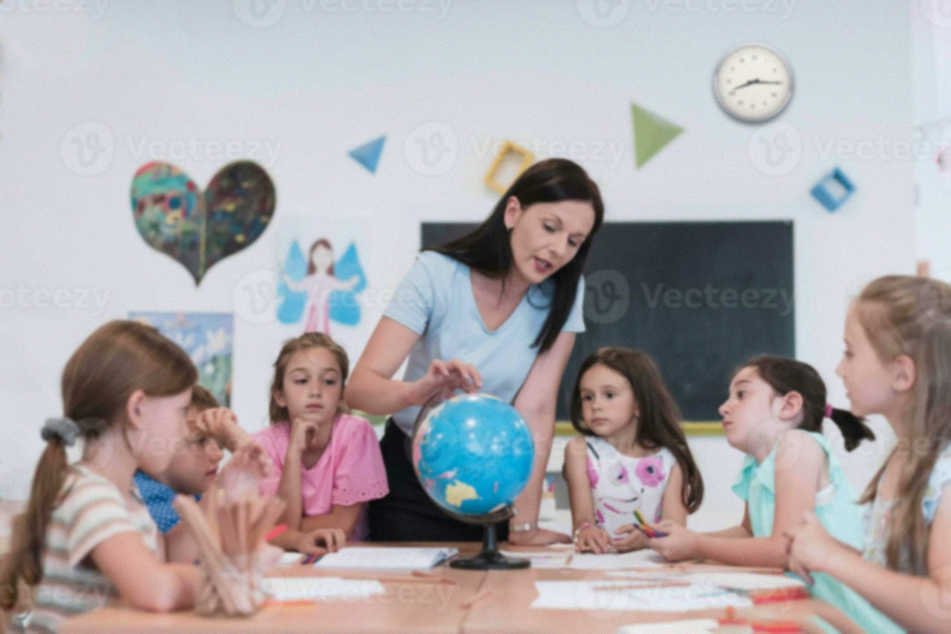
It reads 8.15
